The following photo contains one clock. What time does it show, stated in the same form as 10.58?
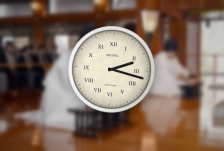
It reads 2.17
